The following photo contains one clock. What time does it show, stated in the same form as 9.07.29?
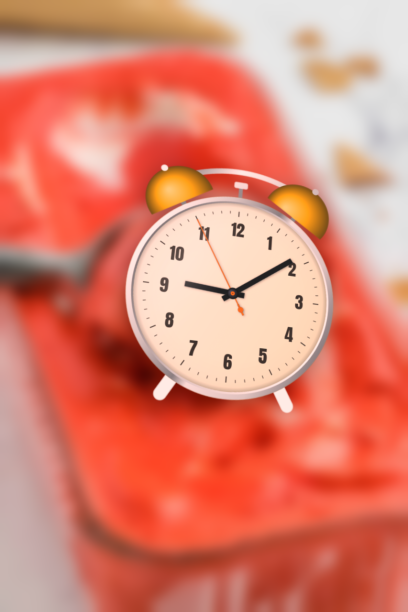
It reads 9.08.55
